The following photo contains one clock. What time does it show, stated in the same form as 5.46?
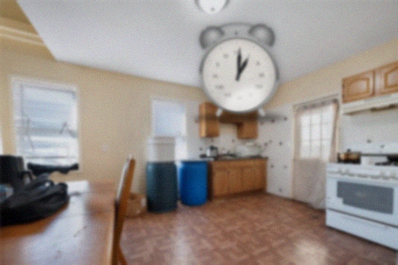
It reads 1.01
